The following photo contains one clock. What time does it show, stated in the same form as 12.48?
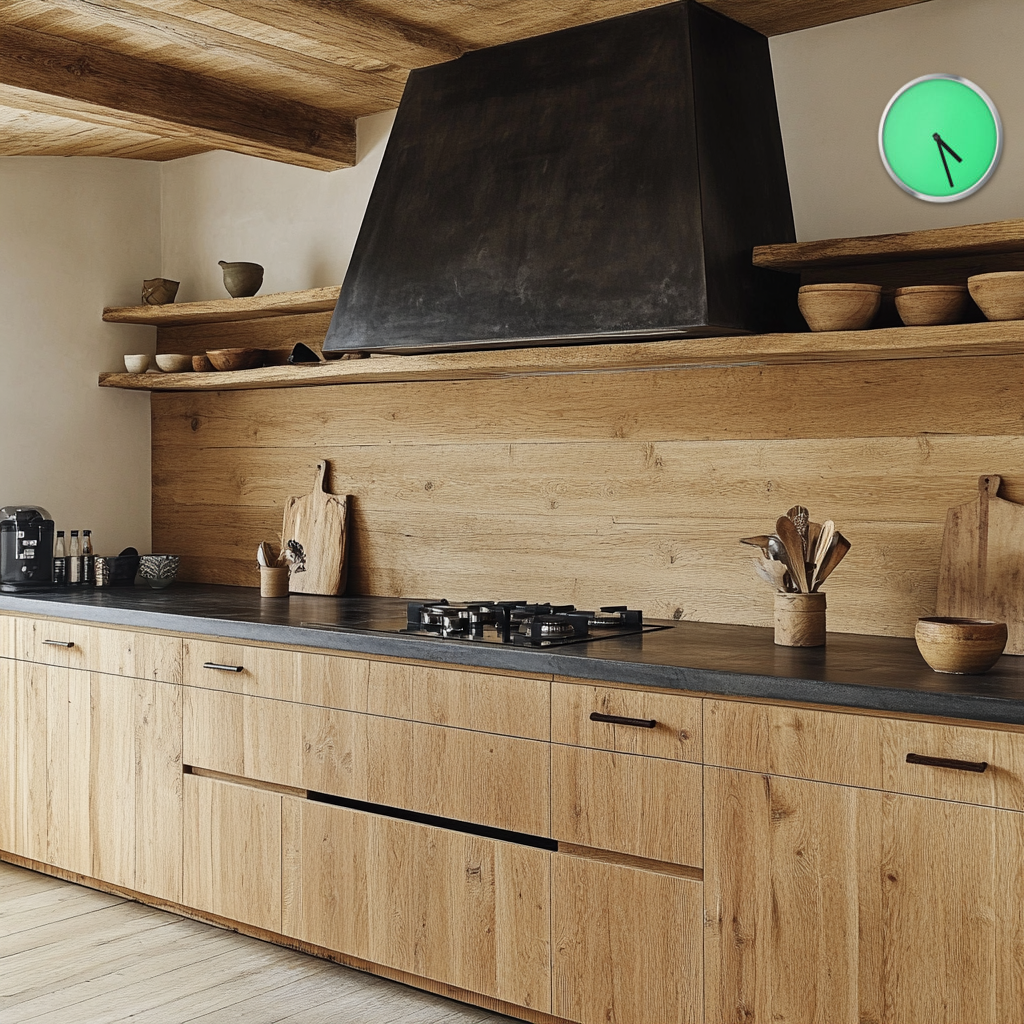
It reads 4.27
